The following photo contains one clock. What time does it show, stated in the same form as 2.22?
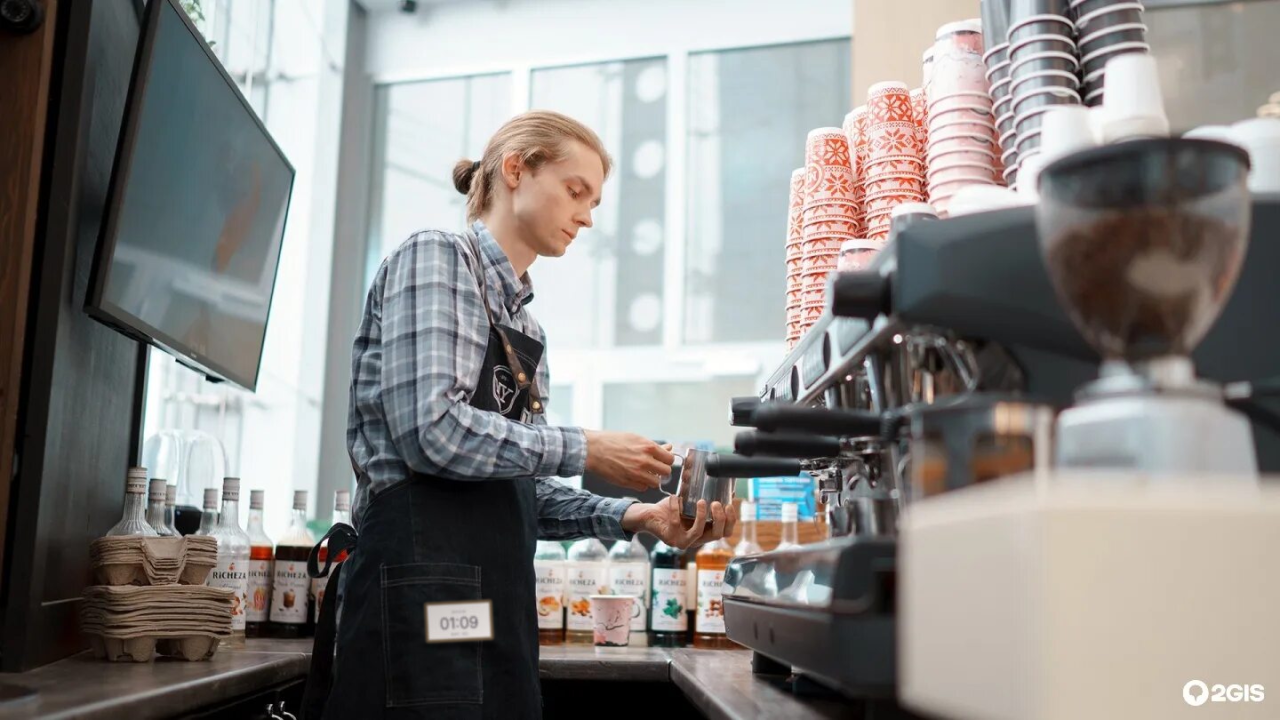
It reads 1.09
